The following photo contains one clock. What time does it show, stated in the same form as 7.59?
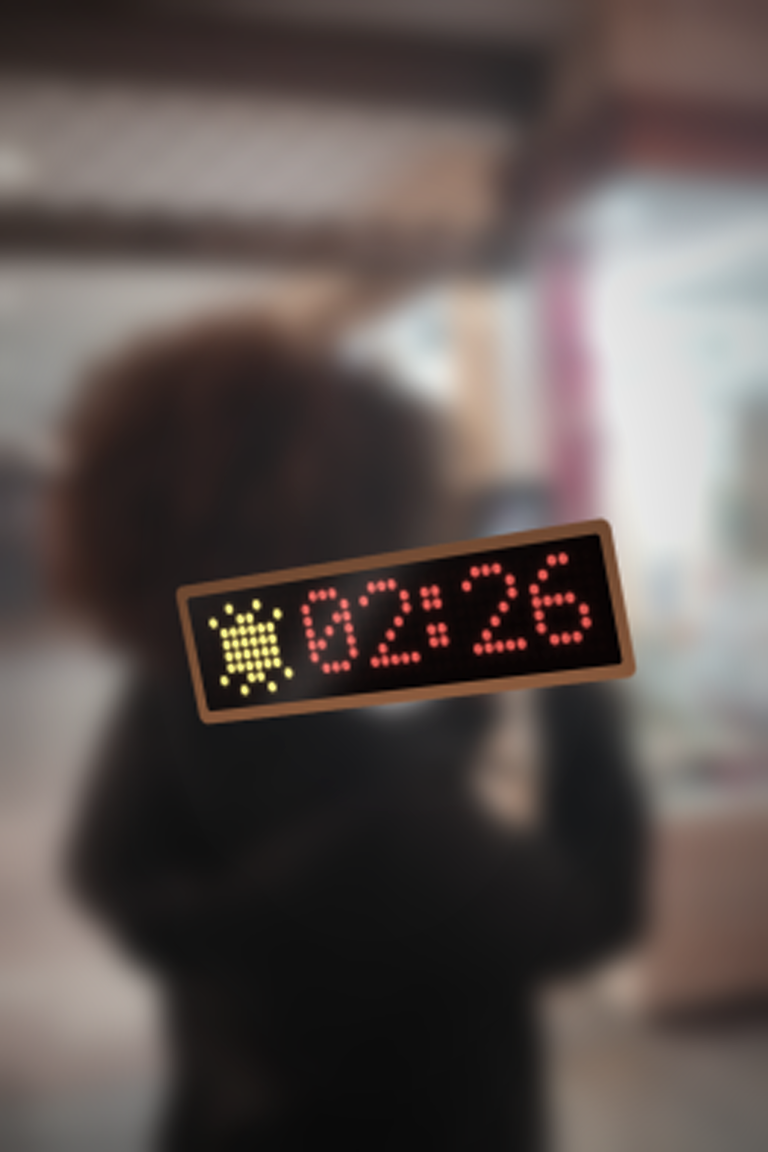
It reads 2.26
